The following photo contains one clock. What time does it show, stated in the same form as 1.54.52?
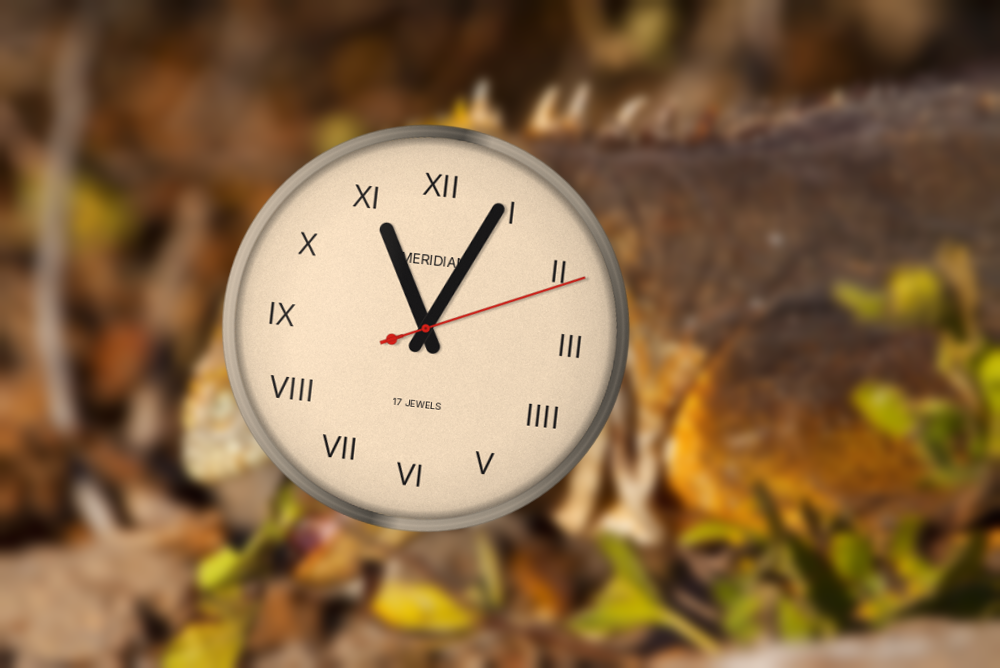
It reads 11.04.11
